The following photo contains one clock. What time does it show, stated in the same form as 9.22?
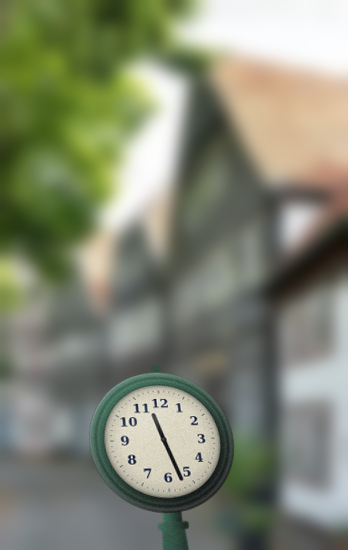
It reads 11.27
